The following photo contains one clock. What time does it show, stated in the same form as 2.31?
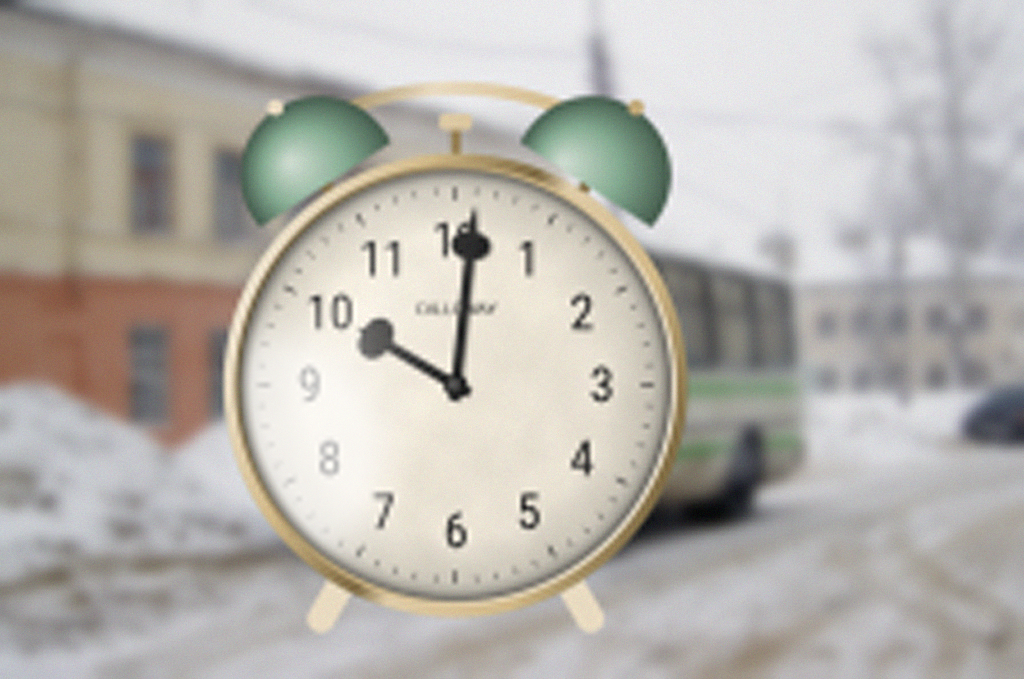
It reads 10.01
